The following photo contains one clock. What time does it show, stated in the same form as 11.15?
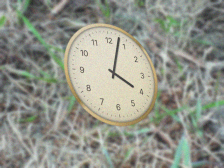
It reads 4.03
